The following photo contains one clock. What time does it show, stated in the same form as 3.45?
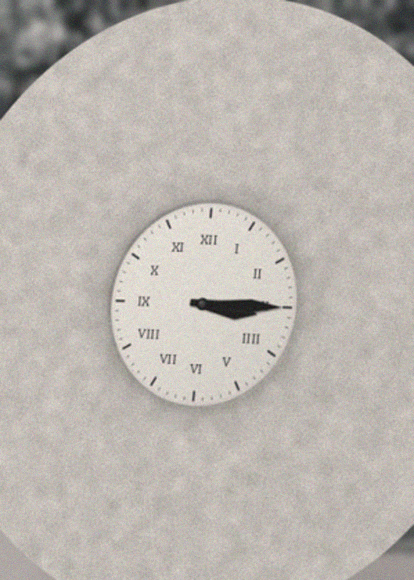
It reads 3.15
